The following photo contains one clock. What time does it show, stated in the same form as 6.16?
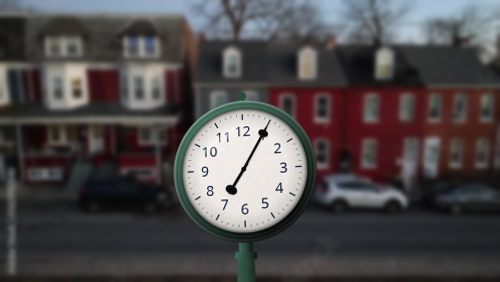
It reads 7.05
